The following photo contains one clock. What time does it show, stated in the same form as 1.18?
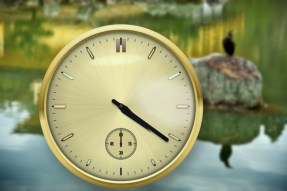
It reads 4.21
